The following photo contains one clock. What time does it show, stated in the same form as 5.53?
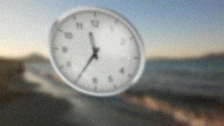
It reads 11.35
